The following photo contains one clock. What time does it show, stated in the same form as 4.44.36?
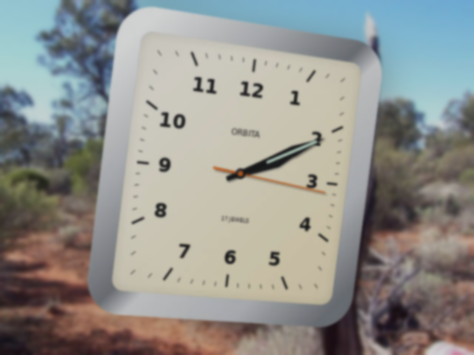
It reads 2.10.16
